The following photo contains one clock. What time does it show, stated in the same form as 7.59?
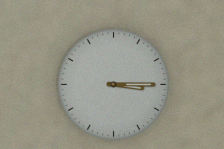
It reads 3.15
